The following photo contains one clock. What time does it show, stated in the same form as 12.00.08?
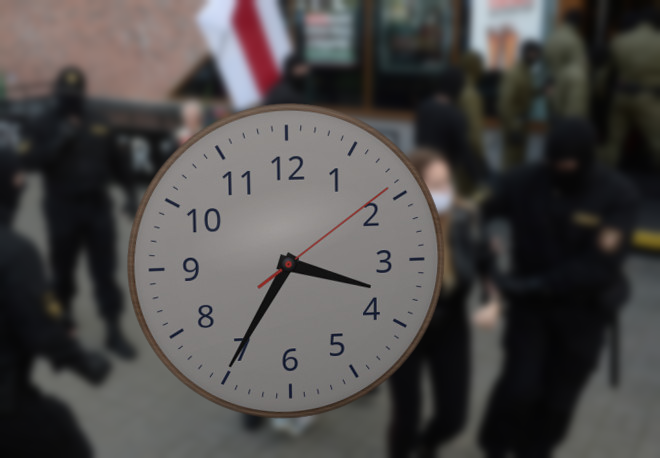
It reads 3.35.09
